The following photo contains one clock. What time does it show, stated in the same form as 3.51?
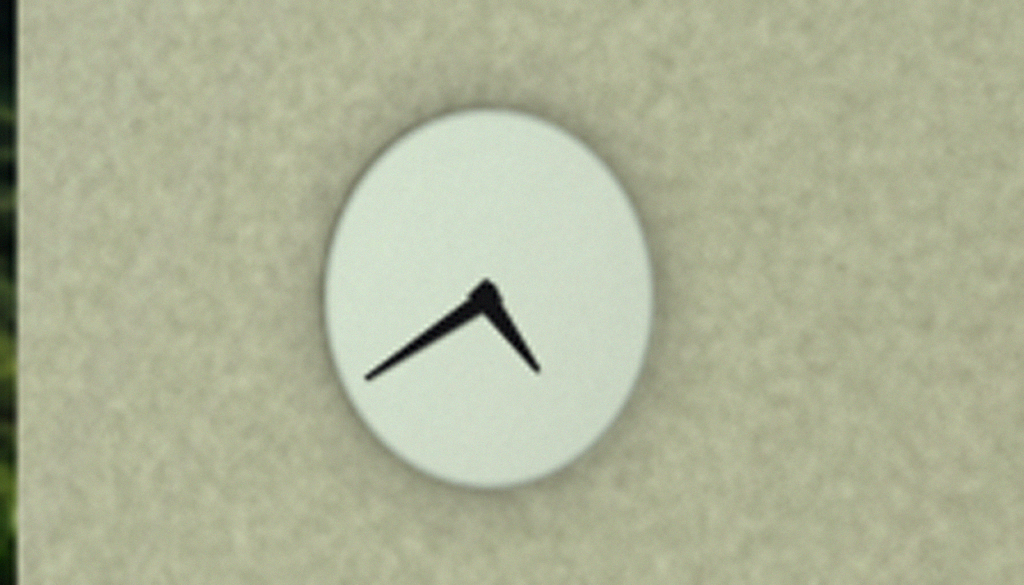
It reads 4.40
